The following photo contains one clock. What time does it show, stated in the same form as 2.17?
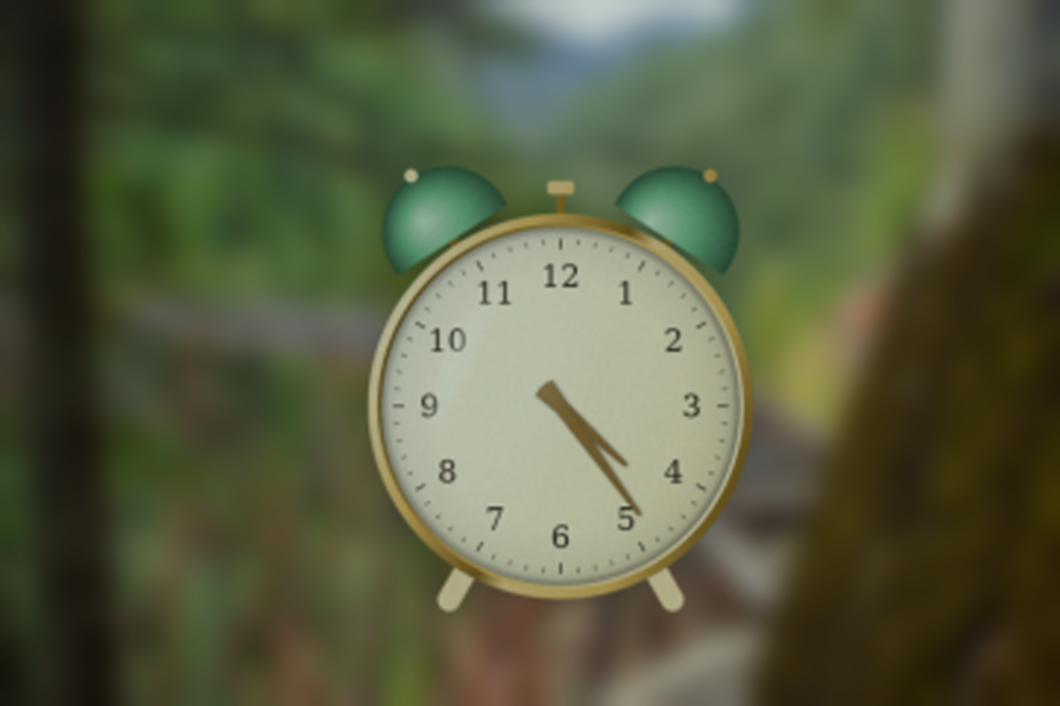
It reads 4.24
